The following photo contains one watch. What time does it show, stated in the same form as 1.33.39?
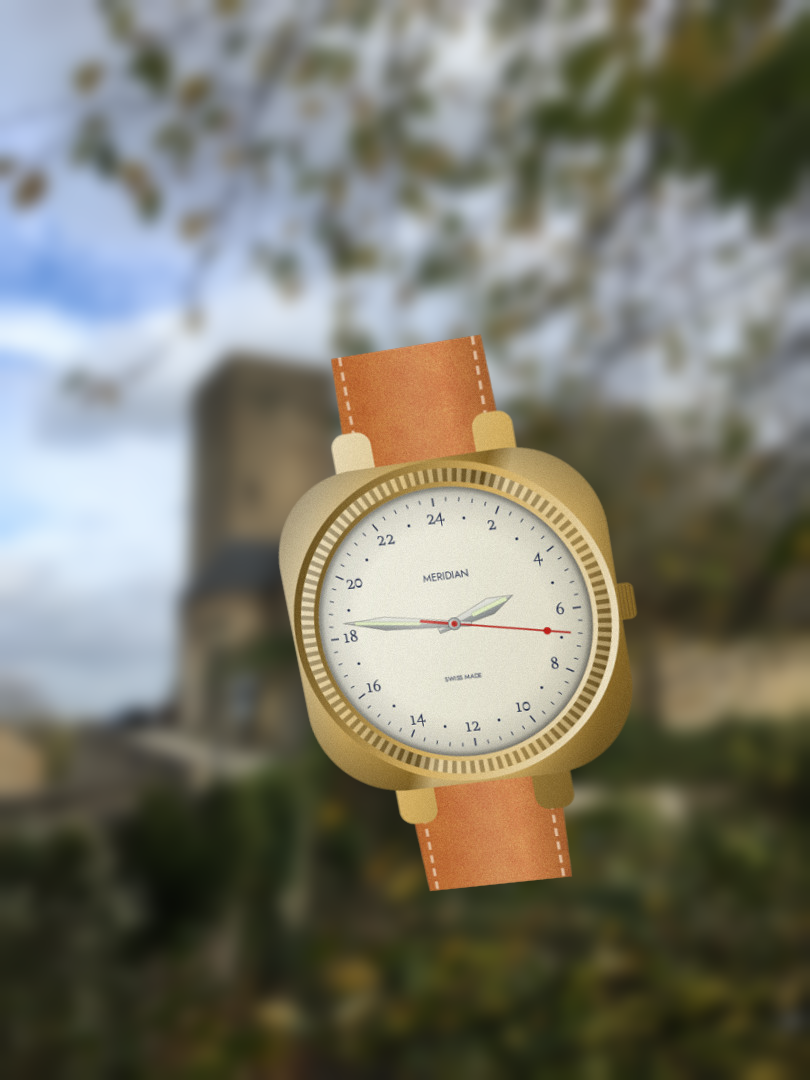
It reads 4.46.17
